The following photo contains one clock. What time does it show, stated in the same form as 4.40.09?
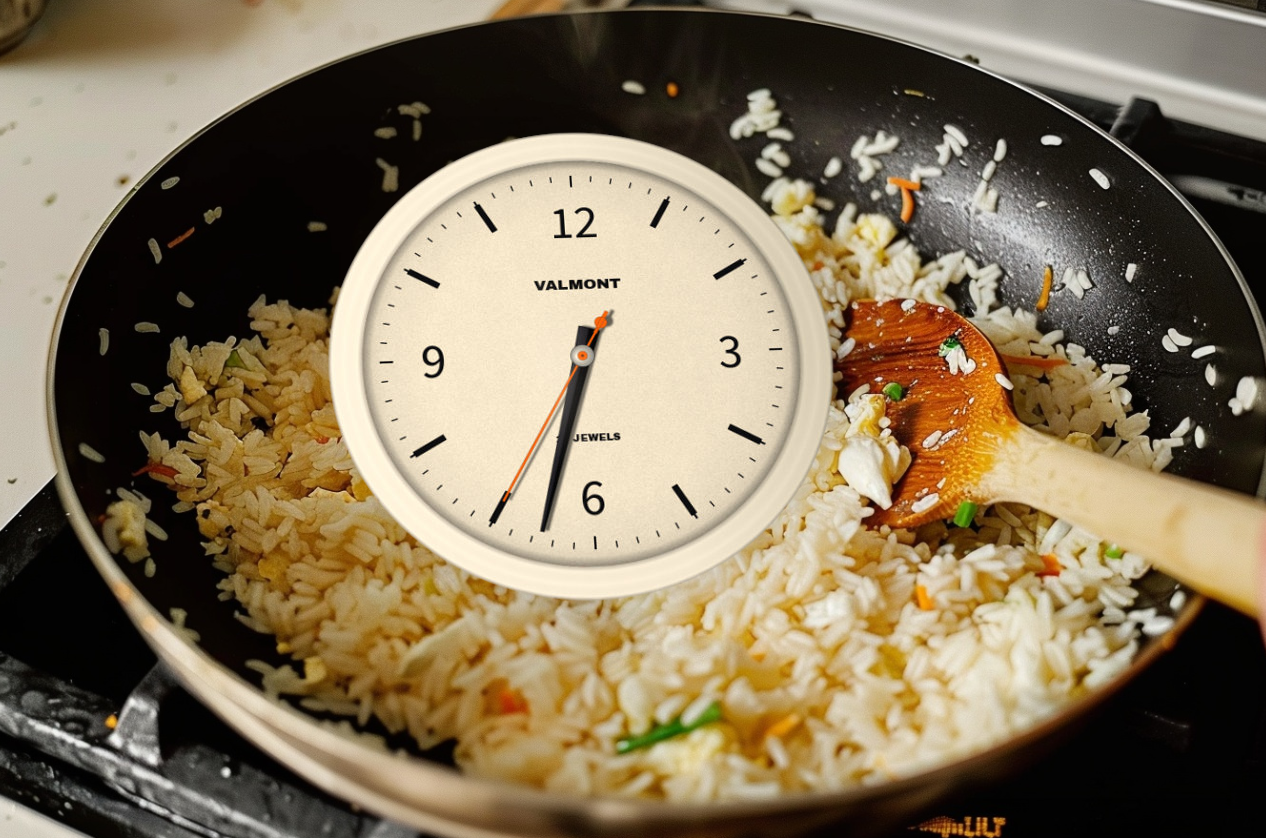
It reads 6.32.35
